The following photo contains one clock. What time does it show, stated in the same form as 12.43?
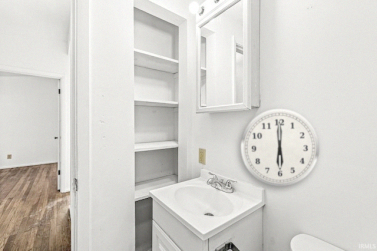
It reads 6.00
